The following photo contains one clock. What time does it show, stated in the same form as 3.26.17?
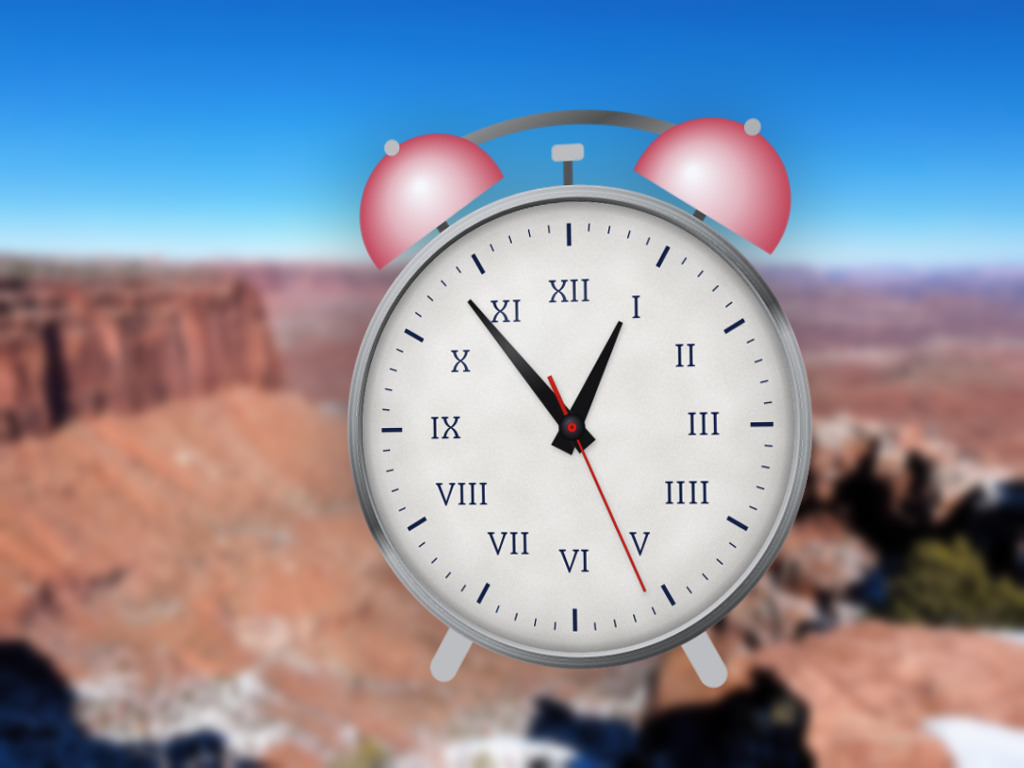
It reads 12.53.26
